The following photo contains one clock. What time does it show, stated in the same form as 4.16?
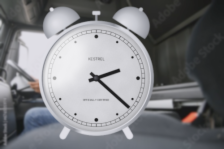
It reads 2.22
